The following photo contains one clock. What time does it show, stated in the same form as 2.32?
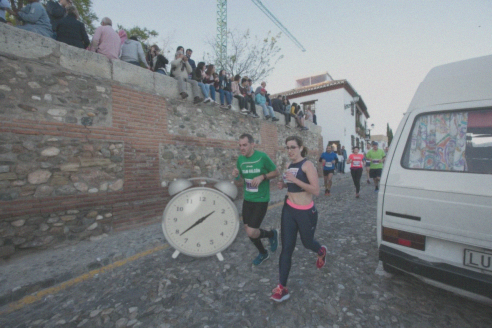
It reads 1.38
